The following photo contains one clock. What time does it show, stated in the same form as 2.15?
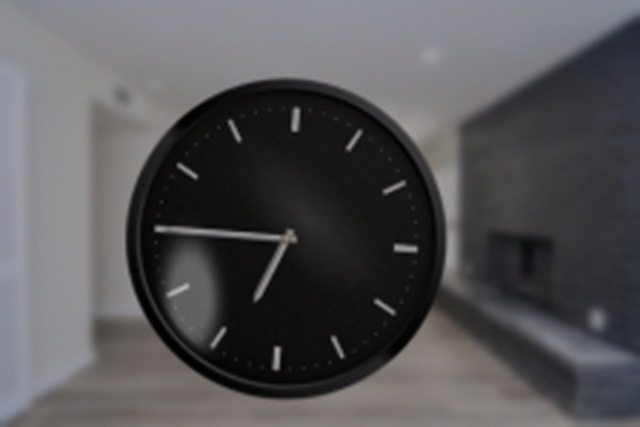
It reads 6.45
